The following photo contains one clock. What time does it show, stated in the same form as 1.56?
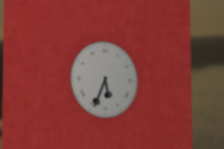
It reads 5.34
